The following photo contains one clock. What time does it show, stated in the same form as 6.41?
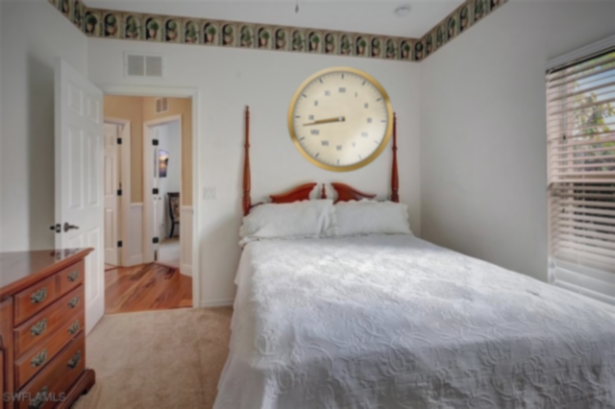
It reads 8.43
